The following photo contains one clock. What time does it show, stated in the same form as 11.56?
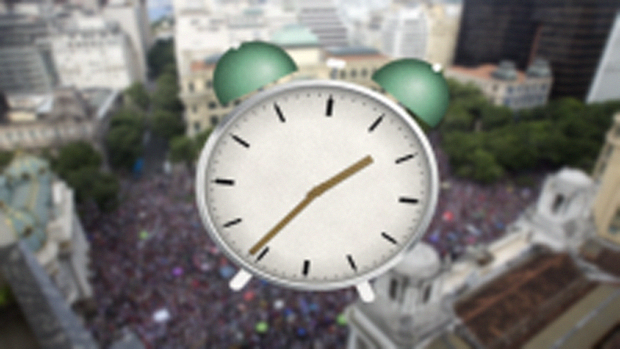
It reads 1.36
